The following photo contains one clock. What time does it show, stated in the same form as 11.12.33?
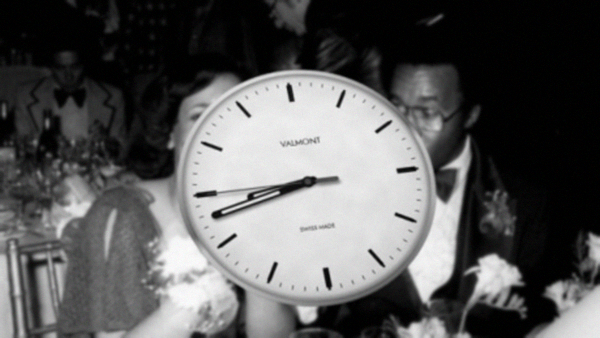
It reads 8.42.45
